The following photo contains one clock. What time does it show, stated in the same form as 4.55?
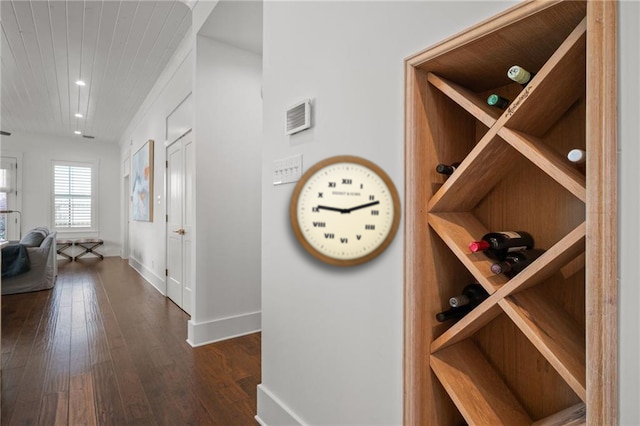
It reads 9.12
